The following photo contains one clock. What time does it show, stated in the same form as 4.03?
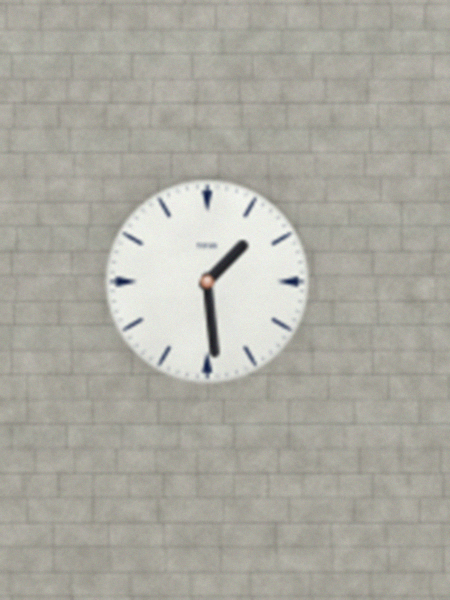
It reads 1.29
